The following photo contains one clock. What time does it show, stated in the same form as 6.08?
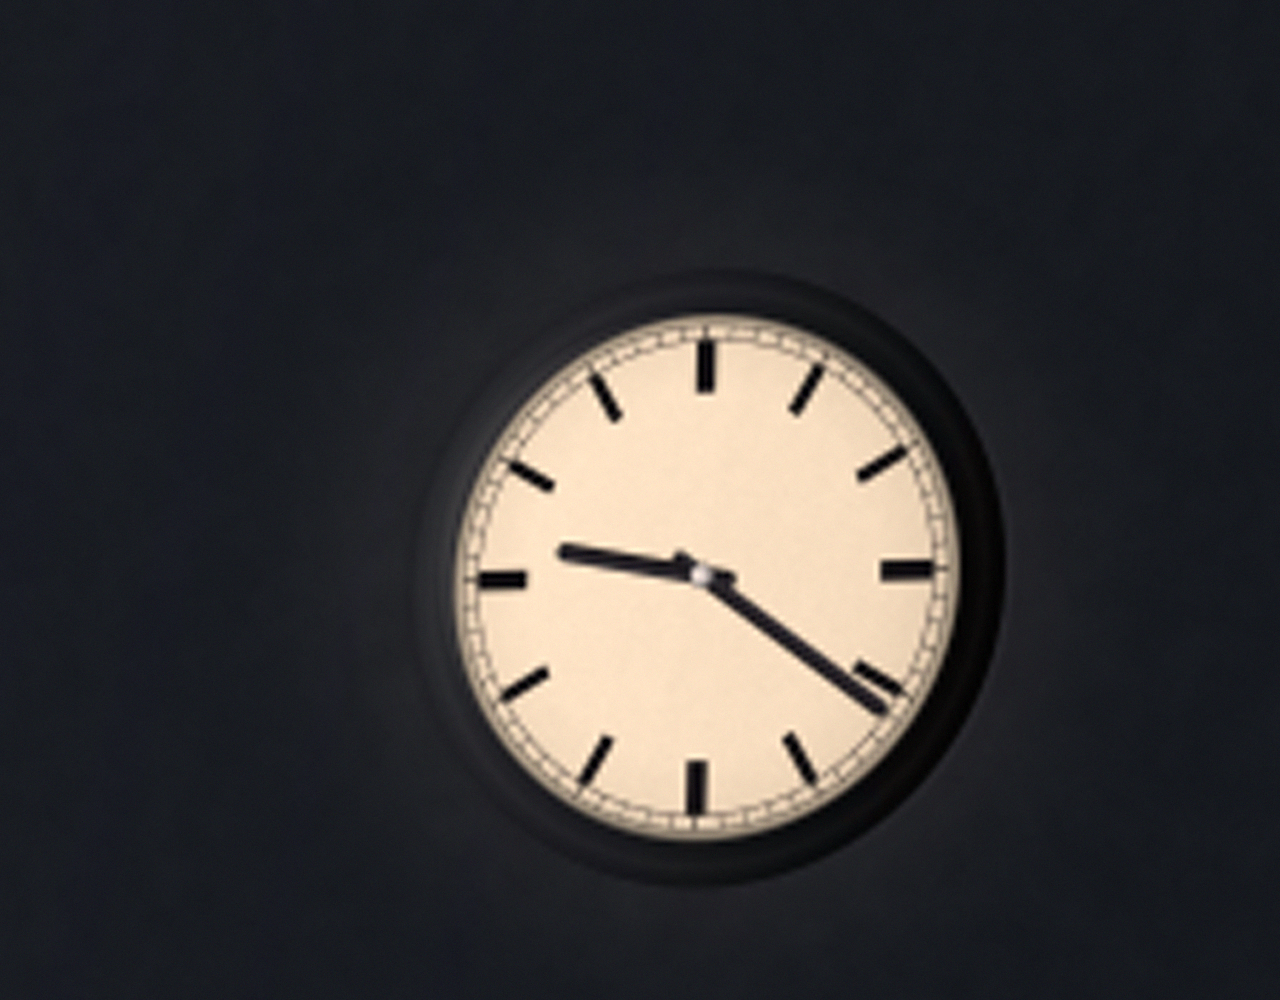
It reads 9.21
